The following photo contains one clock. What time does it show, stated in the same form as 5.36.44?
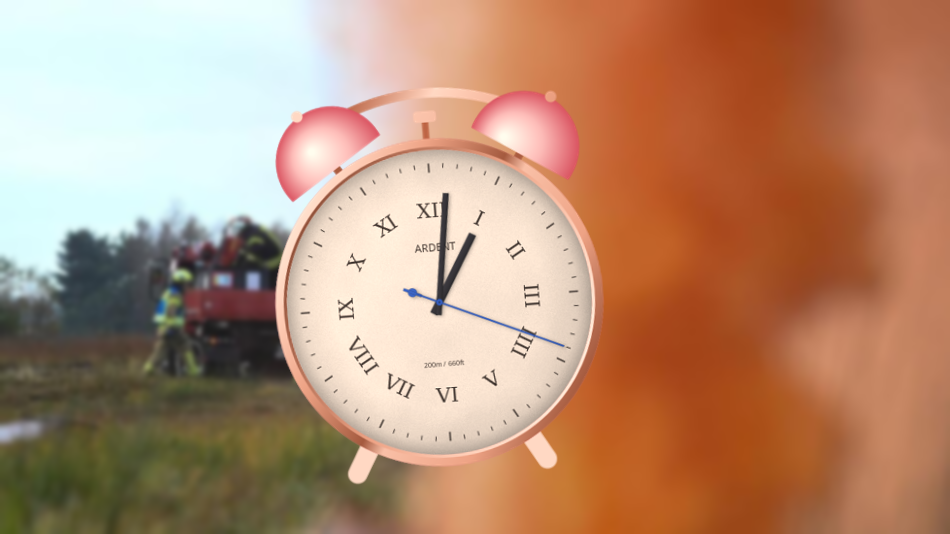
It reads 1.01.19
